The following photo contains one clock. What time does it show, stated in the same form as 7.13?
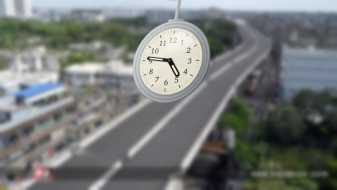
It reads 4.46
